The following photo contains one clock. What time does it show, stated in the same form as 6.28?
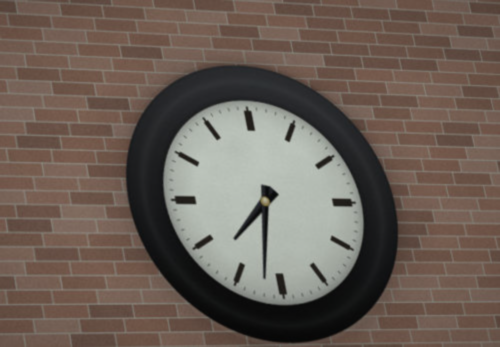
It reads 7.32
